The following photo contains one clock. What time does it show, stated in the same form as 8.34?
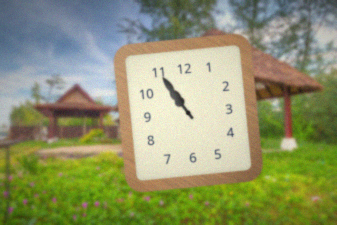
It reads 10.55
